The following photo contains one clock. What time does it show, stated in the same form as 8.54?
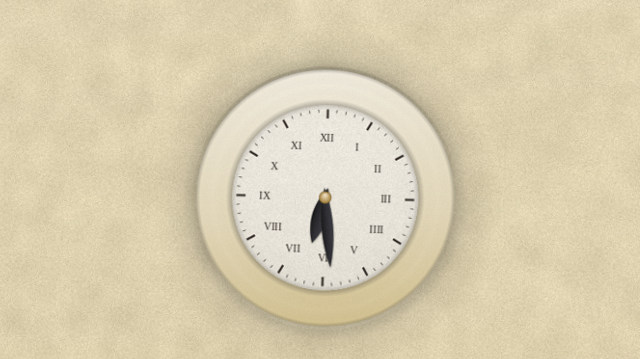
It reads 6.29
